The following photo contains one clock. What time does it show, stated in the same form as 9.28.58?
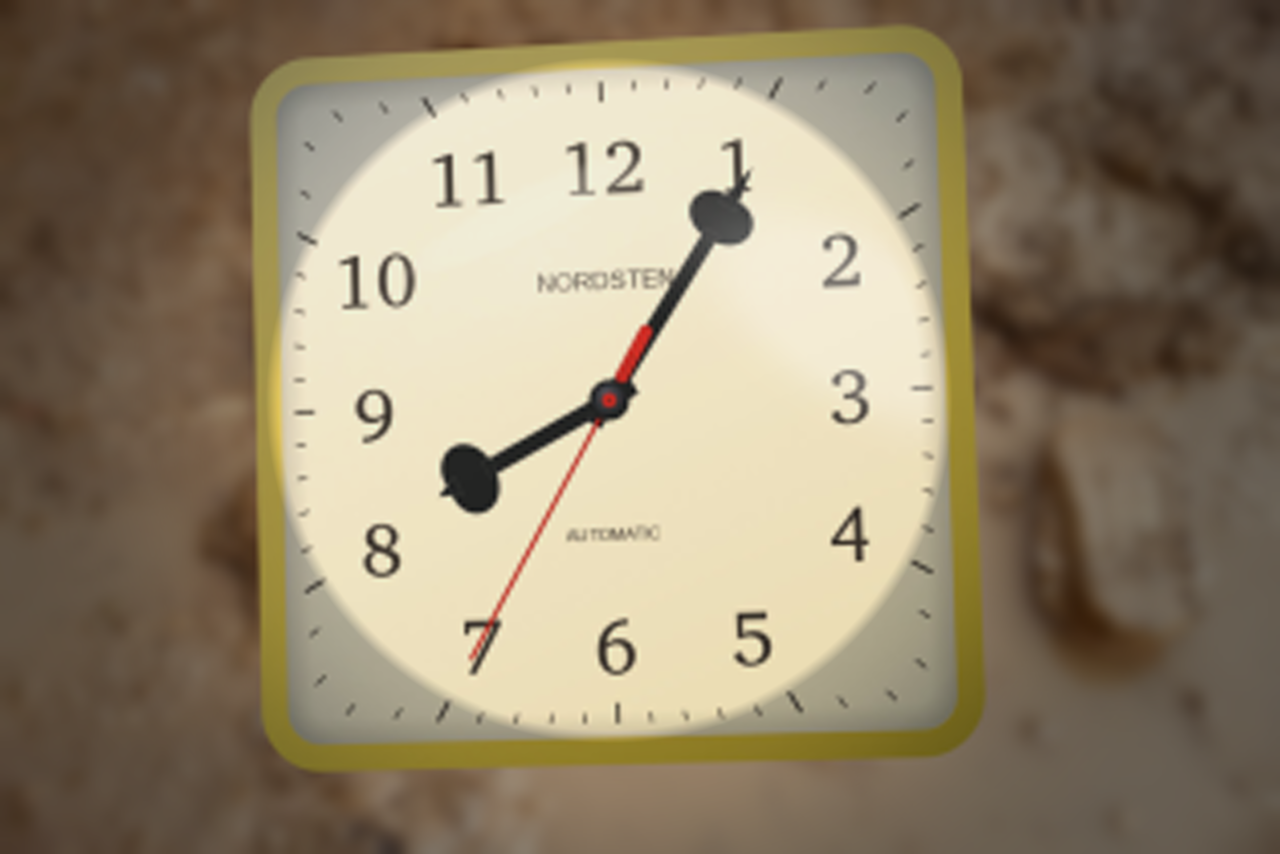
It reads 8.05.35
